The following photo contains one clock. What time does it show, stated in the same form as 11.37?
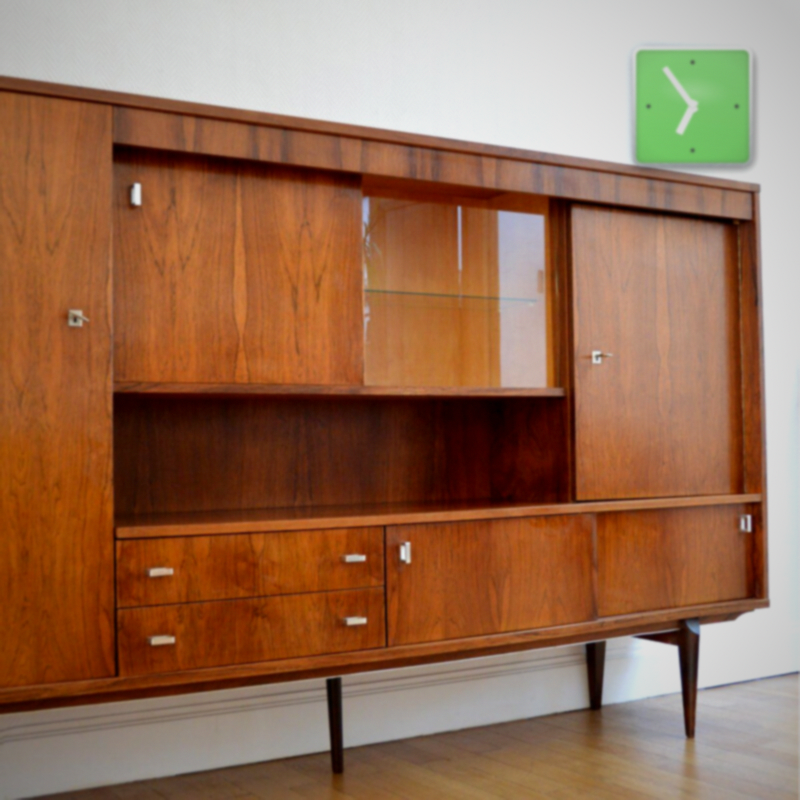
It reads 6.54
